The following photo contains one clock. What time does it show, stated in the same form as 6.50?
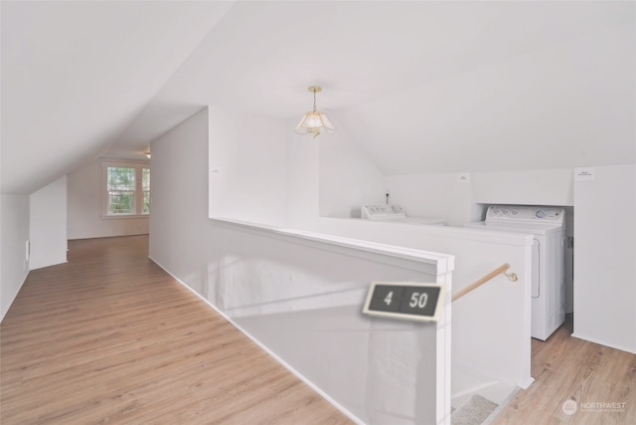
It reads 4.50
